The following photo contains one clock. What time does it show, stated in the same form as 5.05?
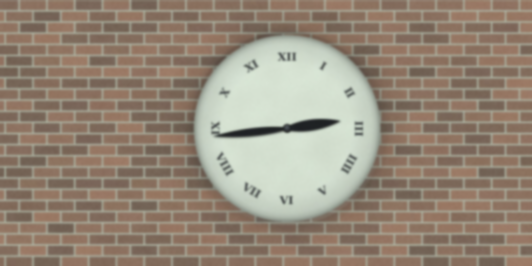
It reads 2.44
